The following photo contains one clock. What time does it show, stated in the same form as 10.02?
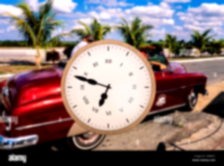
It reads 6.48
